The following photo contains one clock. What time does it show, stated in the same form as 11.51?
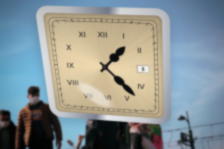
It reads 1.23
